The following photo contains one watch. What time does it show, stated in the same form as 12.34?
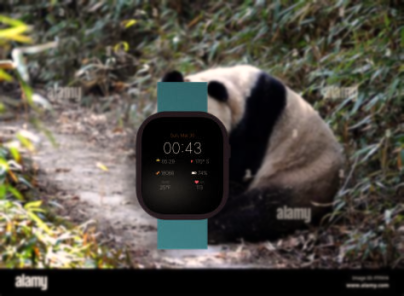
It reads 0.43
